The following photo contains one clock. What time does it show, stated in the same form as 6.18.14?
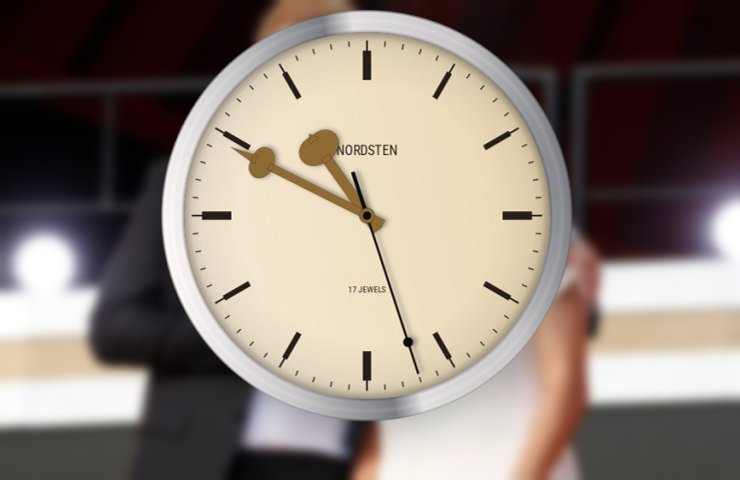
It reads 10.49.27
